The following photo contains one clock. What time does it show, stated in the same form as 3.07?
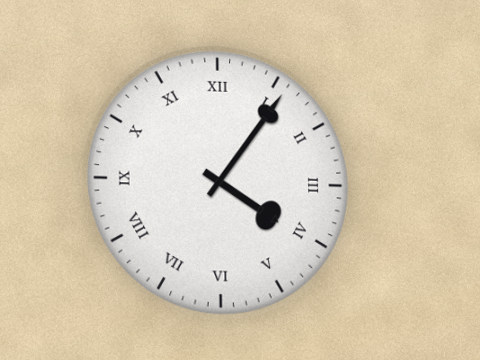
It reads 4.06
